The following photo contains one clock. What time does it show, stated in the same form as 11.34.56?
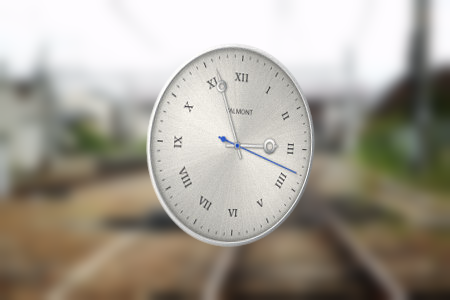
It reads 2.56.18
